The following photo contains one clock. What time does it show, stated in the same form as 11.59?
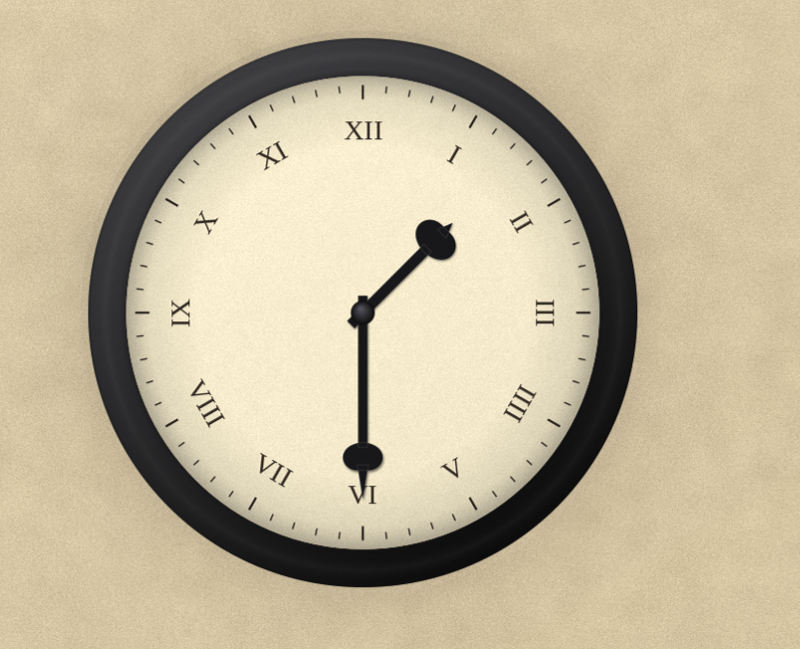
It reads 1.30
